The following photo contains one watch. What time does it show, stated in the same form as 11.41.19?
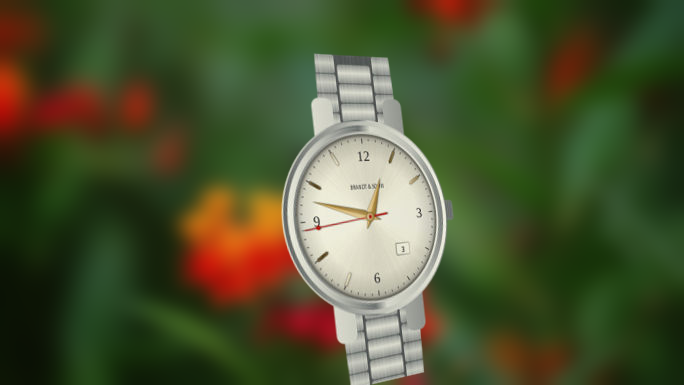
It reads 12.47.44
